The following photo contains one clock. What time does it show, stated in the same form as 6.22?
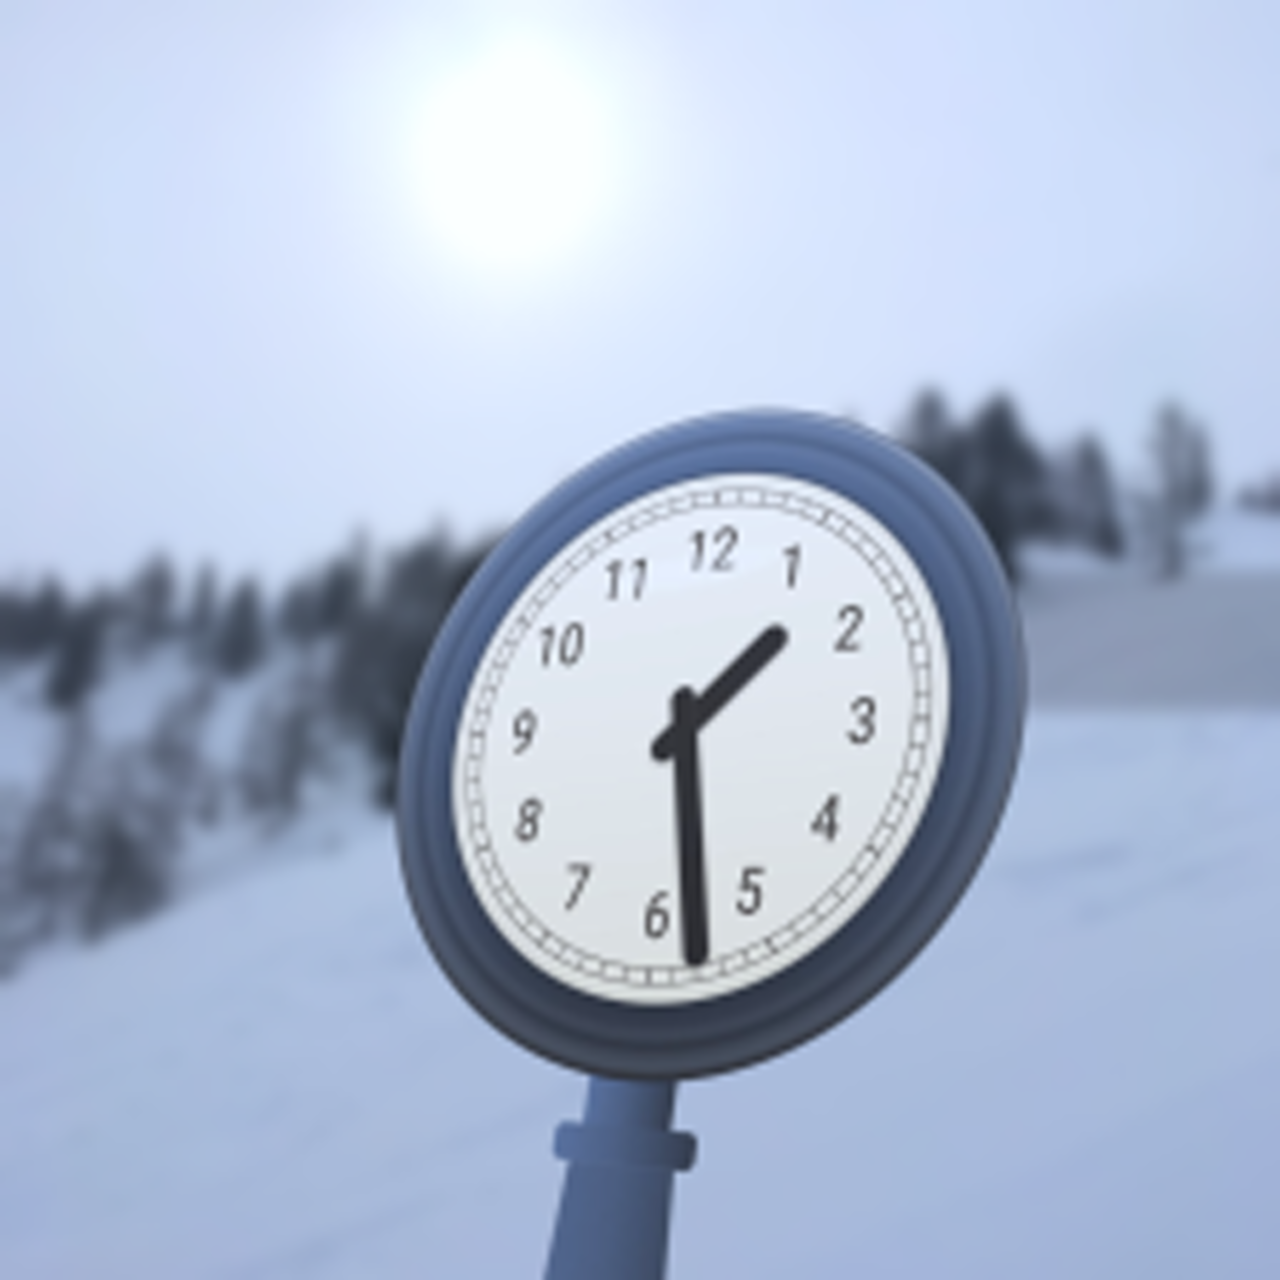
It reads 1.28
